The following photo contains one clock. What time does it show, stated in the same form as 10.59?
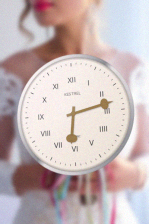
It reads 6.13
